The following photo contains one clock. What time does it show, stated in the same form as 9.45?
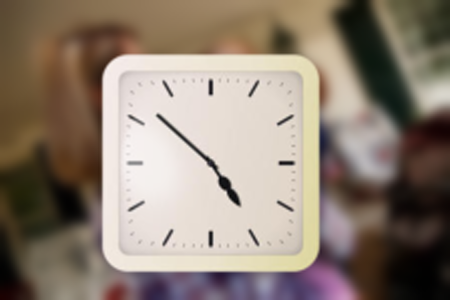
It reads 4.52
